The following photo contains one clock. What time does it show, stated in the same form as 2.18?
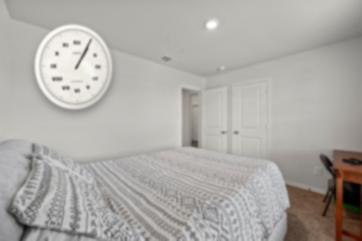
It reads 1.05
